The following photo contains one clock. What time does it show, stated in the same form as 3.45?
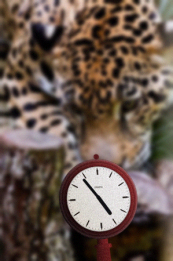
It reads 4.54
